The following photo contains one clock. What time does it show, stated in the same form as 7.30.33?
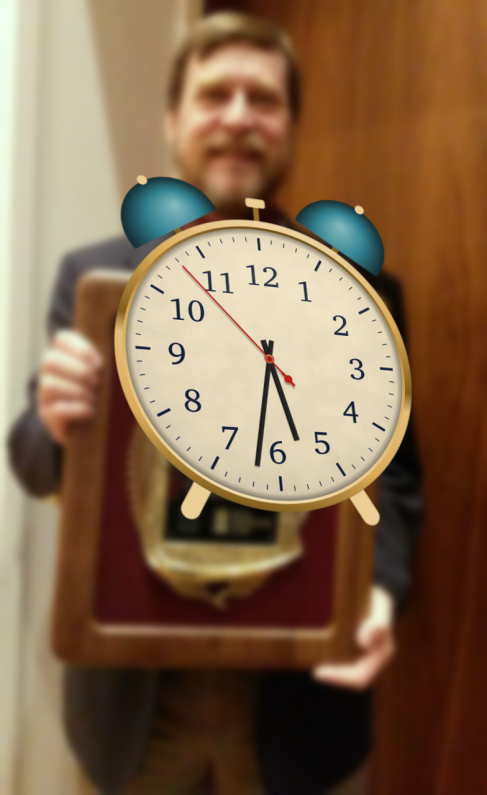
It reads 5.31.53
